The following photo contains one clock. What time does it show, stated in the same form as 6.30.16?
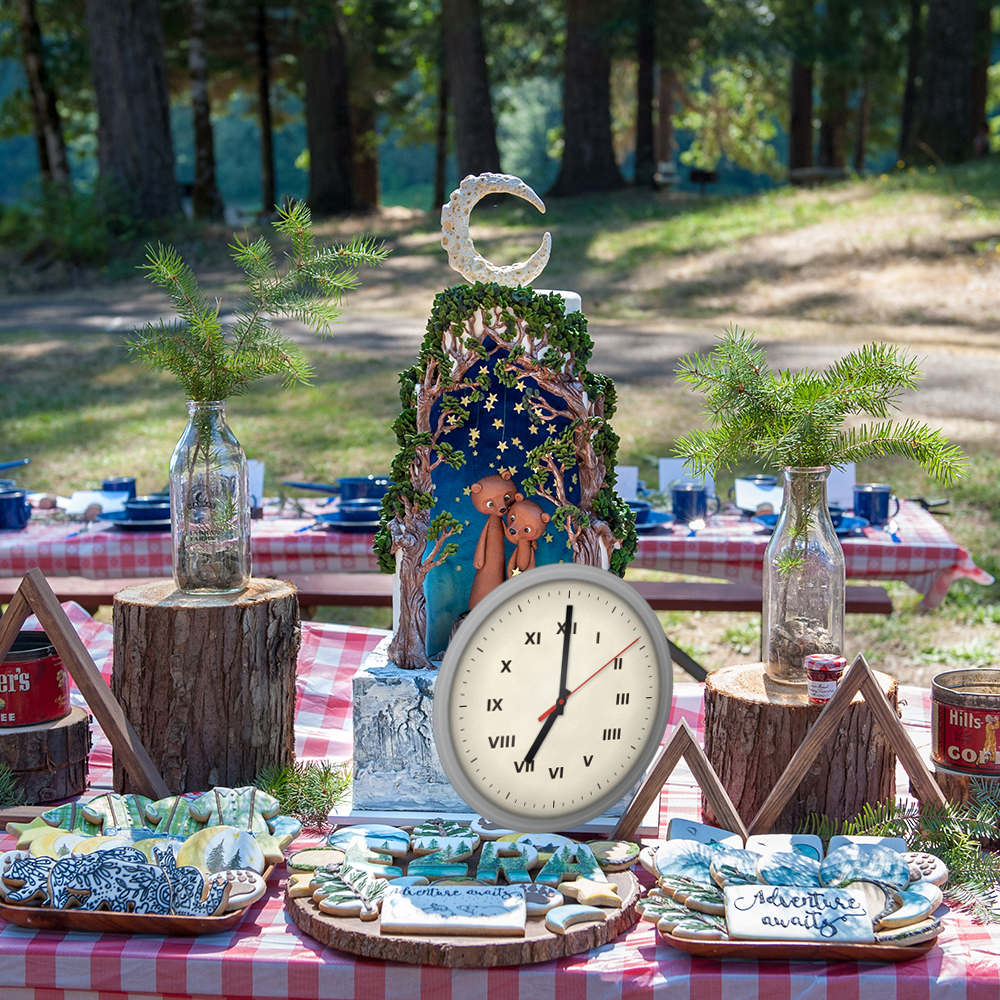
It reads 7.00.09
